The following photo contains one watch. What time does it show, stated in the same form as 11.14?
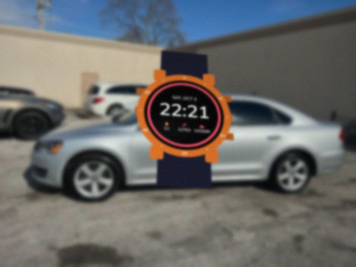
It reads 22.21
